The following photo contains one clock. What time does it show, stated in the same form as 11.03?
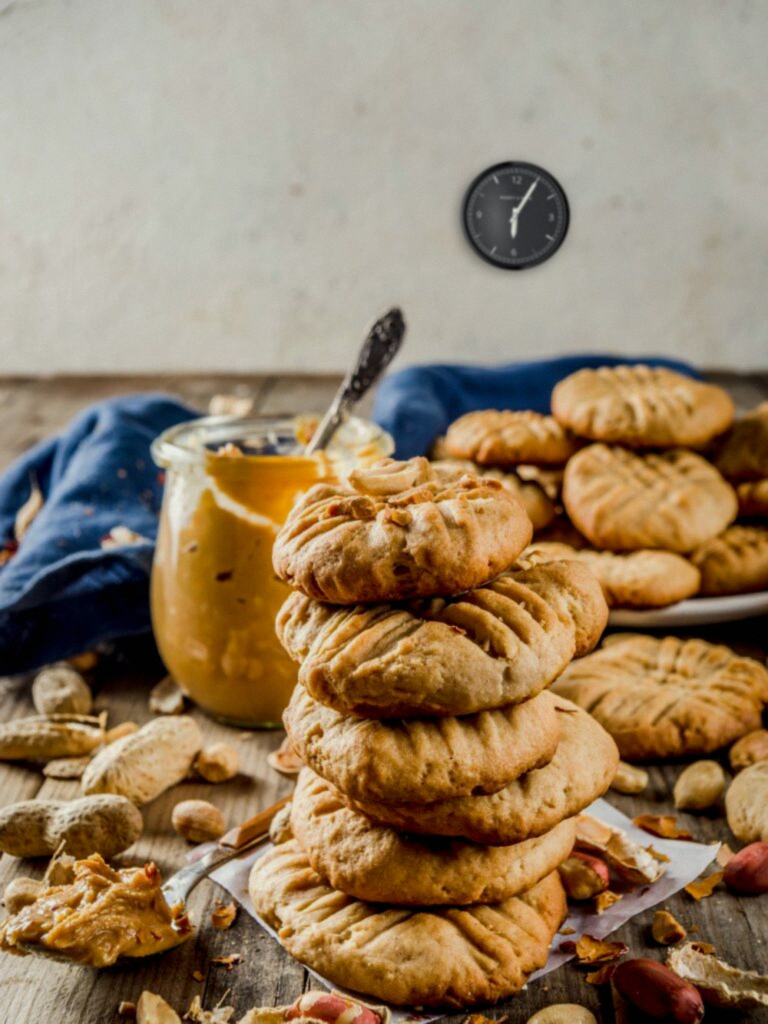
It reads 6.05
